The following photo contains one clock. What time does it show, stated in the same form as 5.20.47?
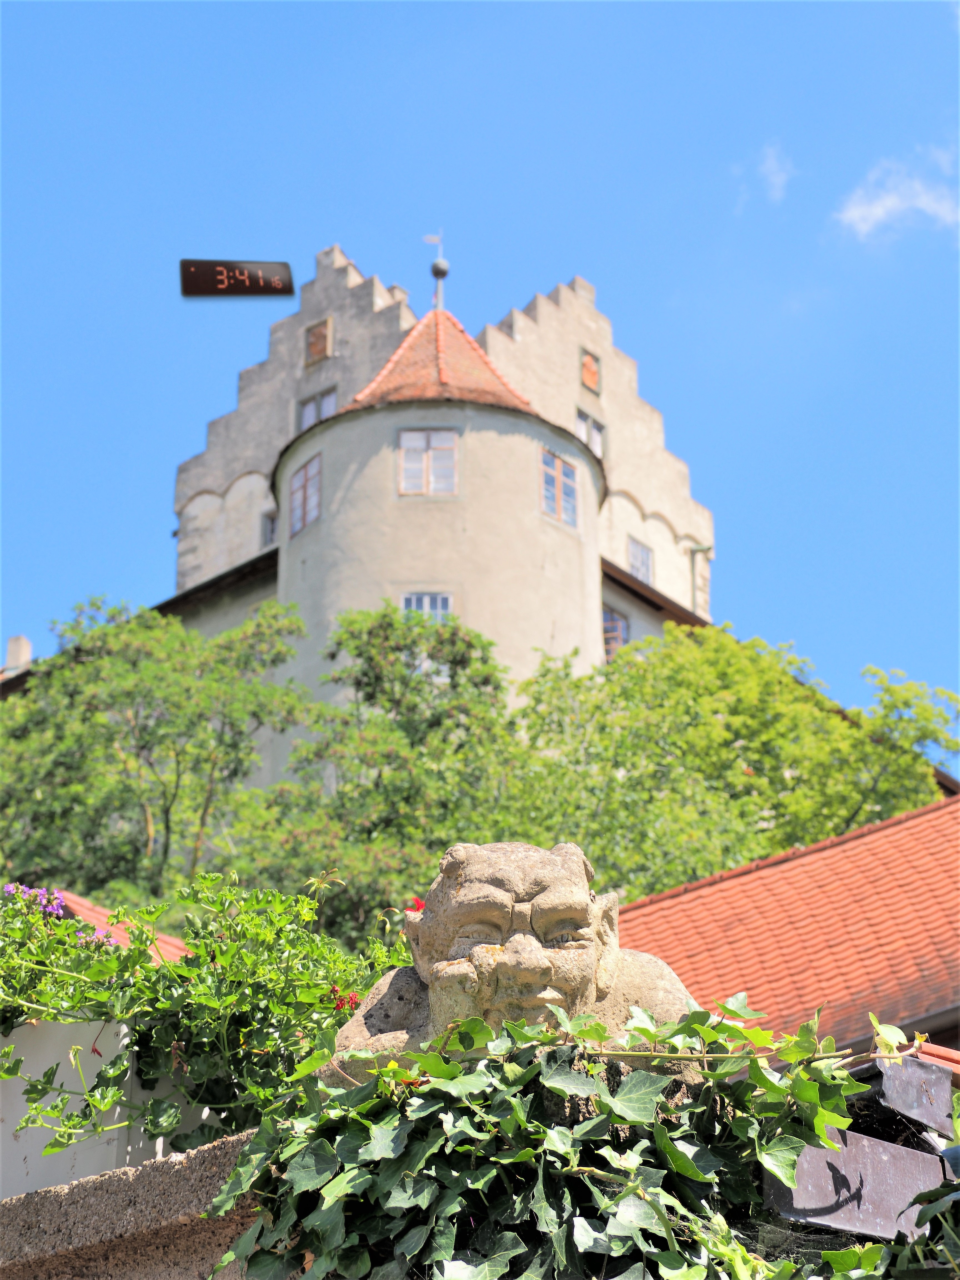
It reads 3.41.16
